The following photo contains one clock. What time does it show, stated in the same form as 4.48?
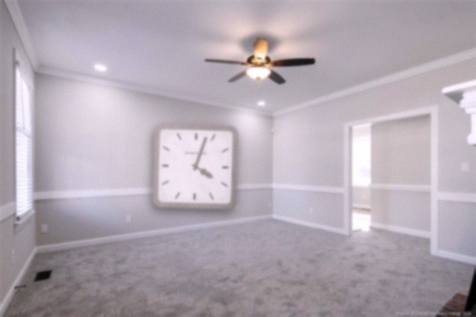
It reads 4.03
